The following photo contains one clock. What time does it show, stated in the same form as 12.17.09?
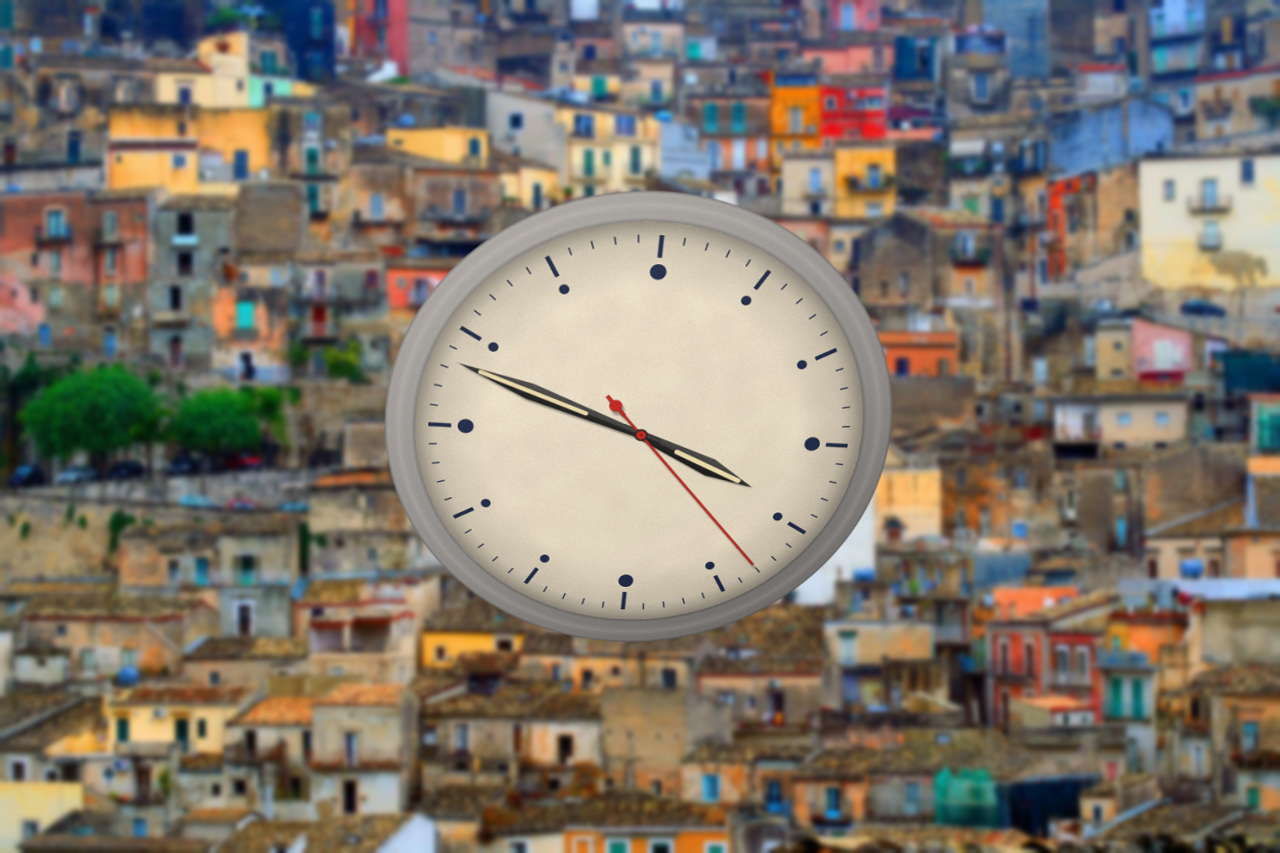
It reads 3.48.23
